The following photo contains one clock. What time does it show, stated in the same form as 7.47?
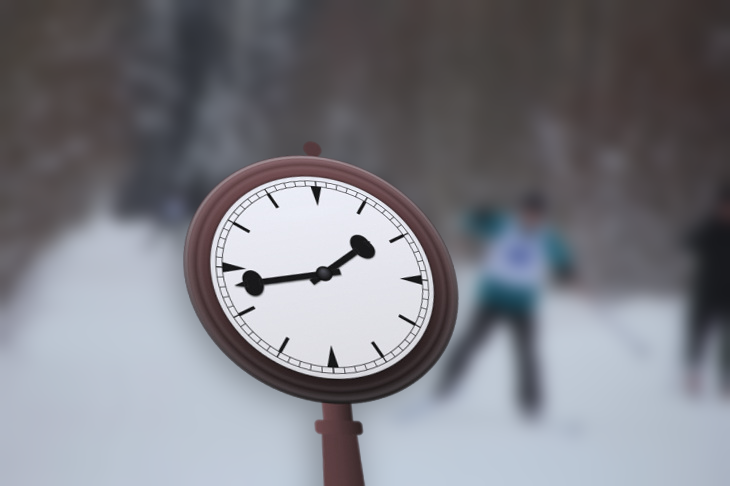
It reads 1.43
